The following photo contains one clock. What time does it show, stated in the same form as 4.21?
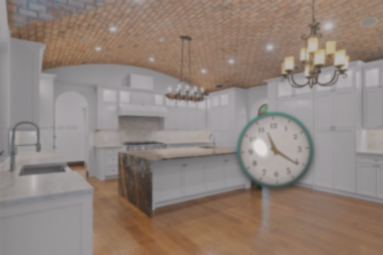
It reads 11.21
